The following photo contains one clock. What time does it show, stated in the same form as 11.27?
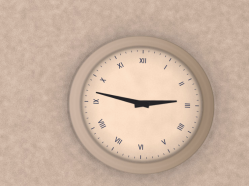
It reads 2.47
